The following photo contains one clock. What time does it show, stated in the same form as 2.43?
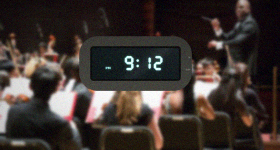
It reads 9.12
